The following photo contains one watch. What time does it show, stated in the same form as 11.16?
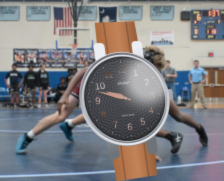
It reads 9.48
